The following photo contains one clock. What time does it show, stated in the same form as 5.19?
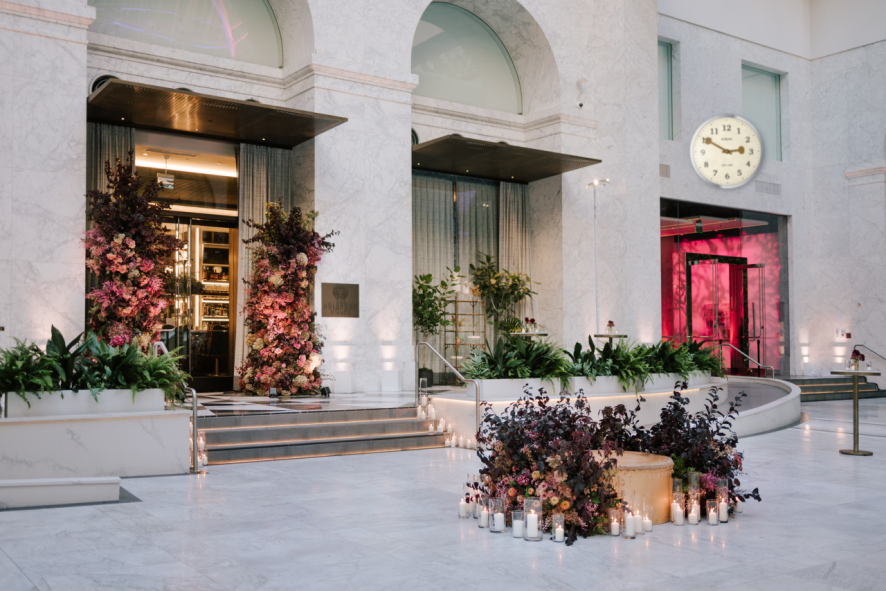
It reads 2.50
